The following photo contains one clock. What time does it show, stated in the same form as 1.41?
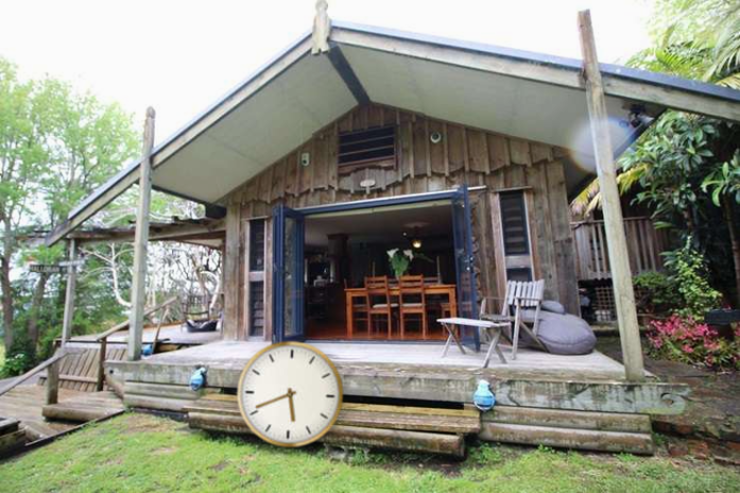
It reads 5.41
